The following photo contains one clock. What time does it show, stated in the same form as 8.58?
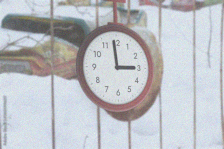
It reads 2.59
